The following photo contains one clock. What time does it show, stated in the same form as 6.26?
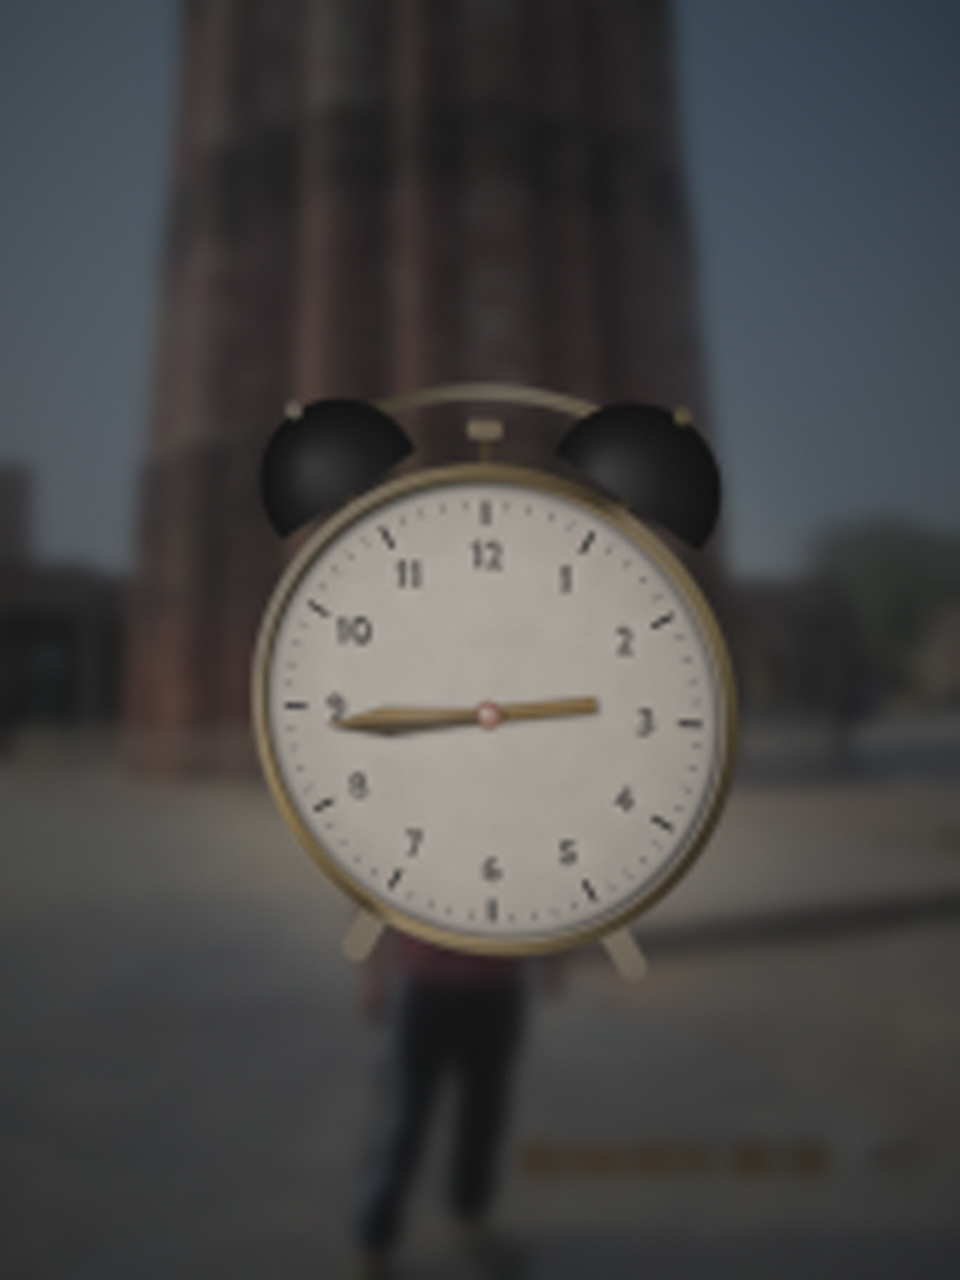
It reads 2.44
